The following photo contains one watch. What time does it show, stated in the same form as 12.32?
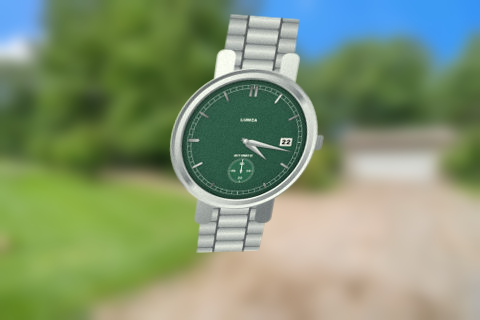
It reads 4.17
